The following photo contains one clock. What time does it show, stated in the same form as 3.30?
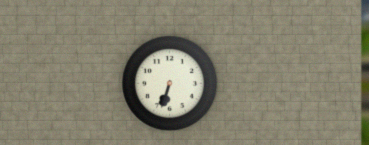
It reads 6.33
